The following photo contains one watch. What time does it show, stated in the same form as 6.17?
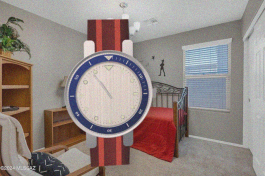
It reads 10.54
